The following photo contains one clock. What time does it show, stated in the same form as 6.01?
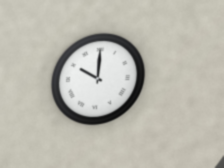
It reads 10.00
